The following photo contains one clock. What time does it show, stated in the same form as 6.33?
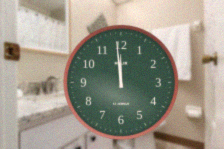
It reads 11.59
